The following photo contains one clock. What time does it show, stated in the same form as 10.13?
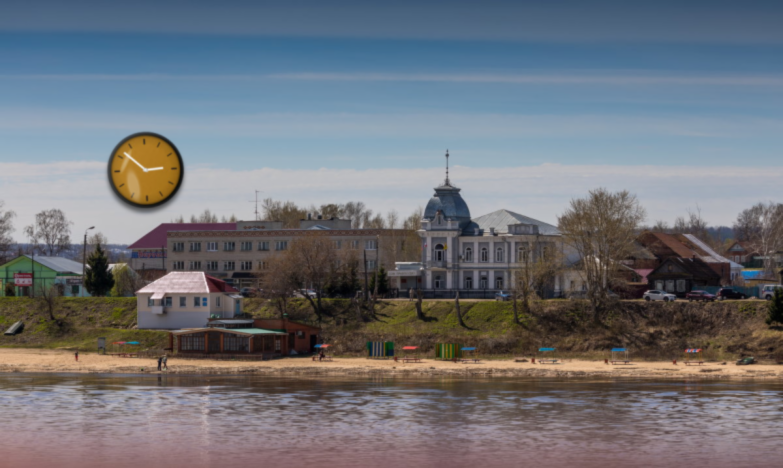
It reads 2.52
